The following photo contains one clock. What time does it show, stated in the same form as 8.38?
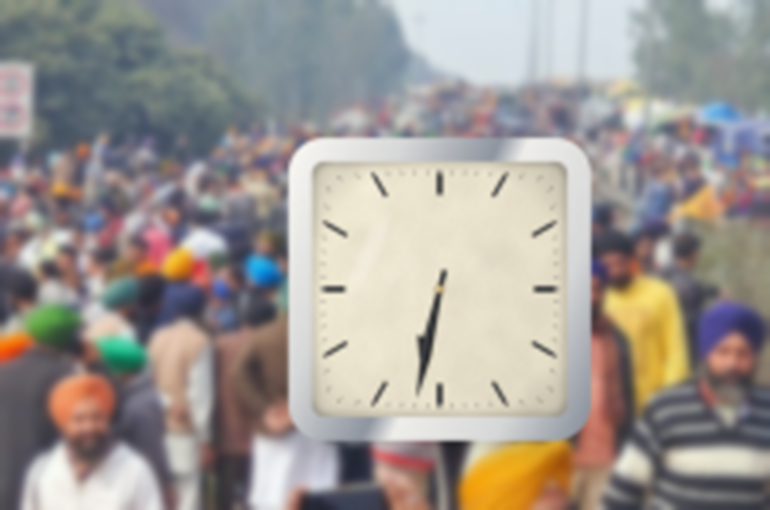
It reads 6.32
